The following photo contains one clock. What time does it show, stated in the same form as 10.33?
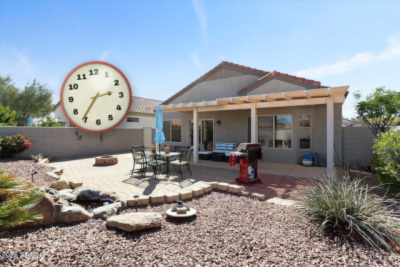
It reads 2.36
